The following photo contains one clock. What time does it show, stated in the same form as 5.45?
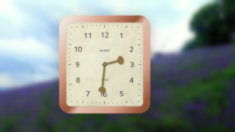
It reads 2.31
